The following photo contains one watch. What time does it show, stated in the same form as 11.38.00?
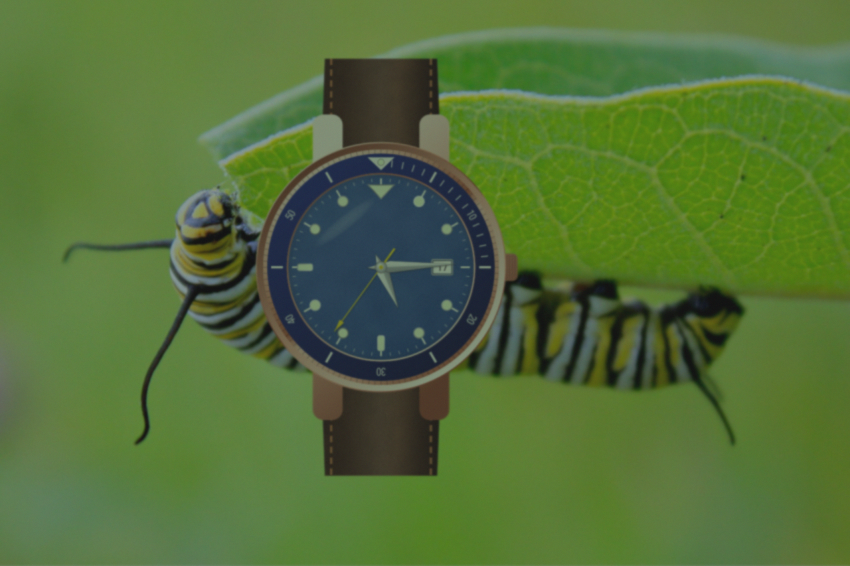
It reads 5.14.36
